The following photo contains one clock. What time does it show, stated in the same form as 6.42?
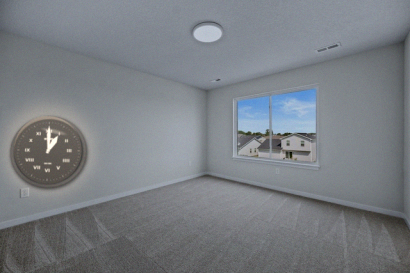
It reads 1.00
